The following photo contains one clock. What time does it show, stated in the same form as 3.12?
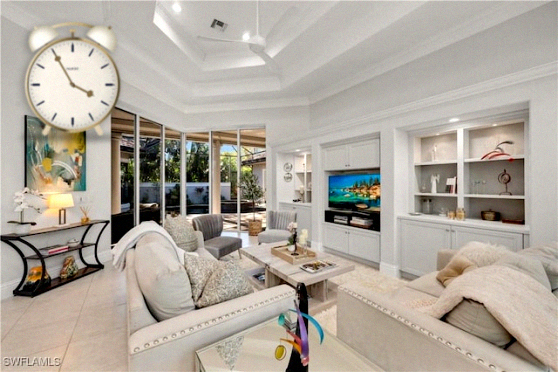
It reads 3.55
